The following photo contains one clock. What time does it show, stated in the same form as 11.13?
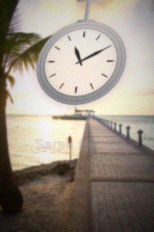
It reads 11.10
